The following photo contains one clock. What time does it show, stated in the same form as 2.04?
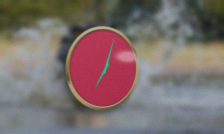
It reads 7.03
